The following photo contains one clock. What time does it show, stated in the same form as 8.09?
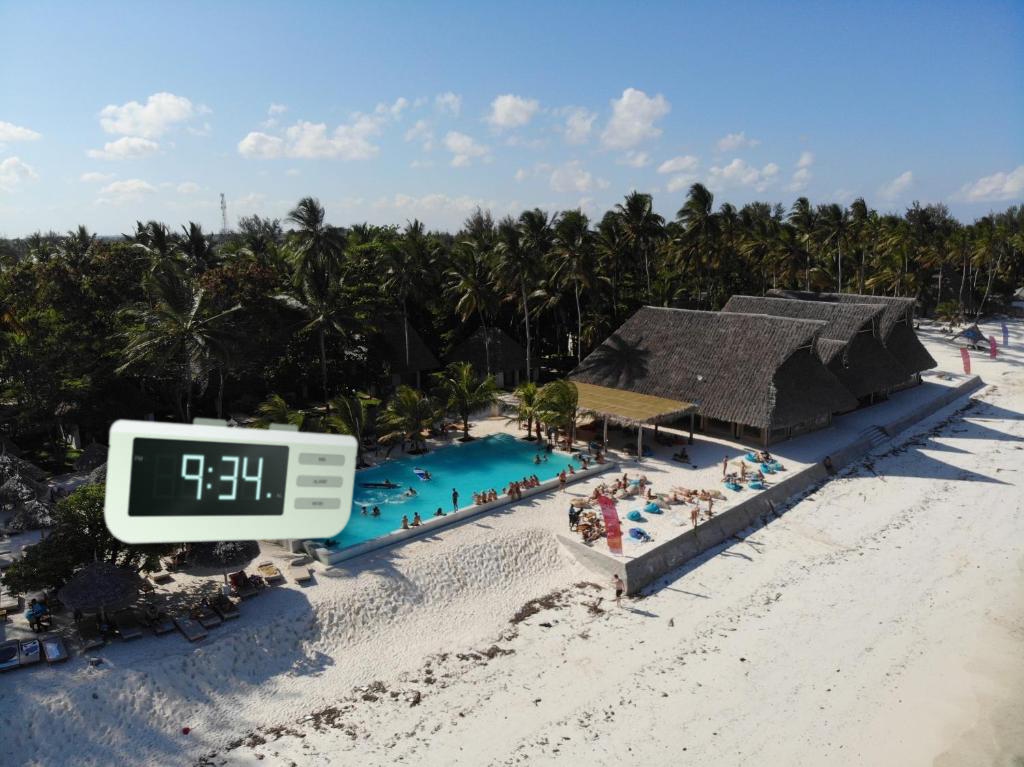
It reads 9.34
